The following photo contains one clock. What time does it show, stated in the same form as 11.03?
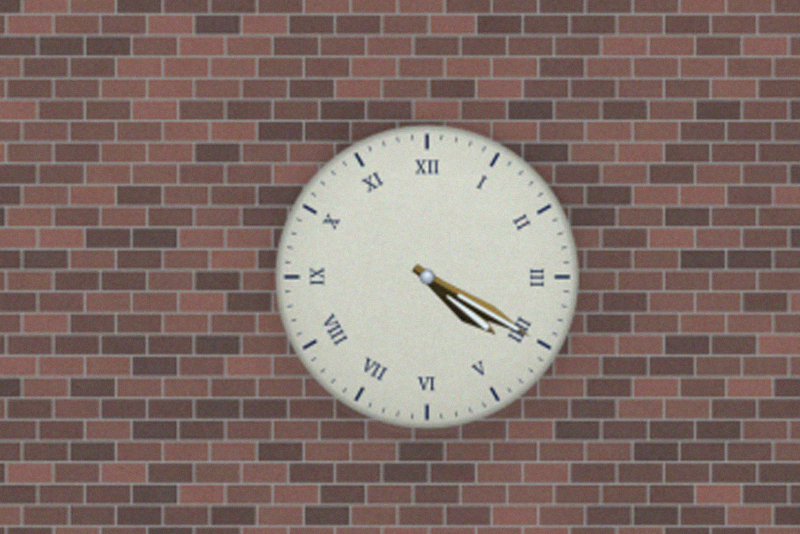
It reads 4.20
